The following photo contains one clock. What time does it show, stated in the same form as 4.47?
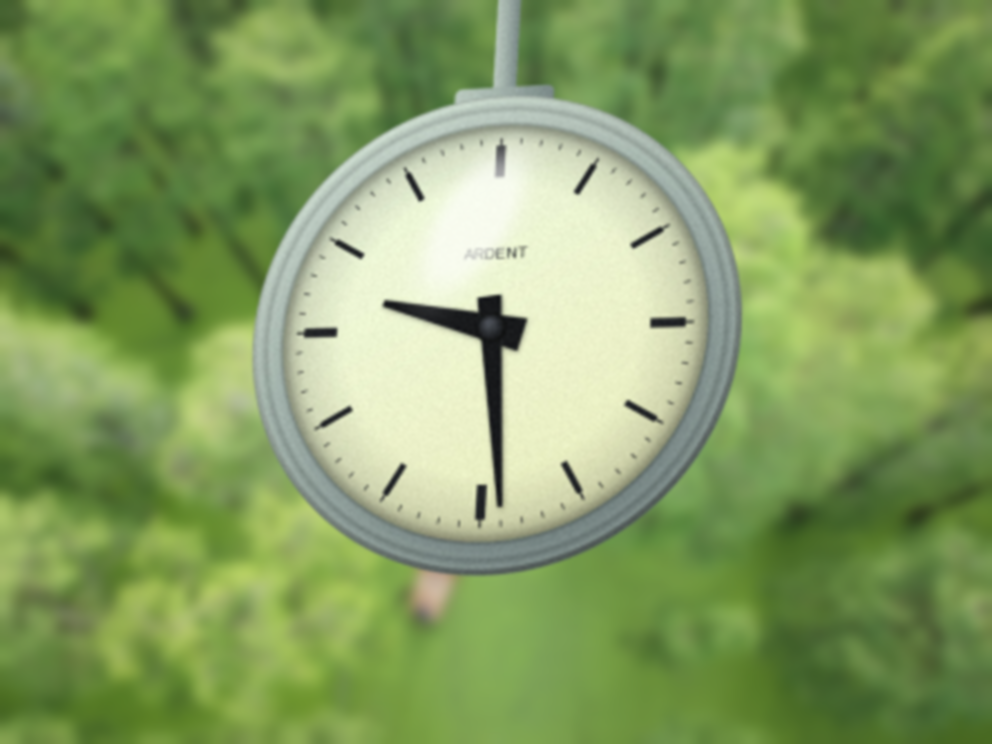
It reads 9.29
